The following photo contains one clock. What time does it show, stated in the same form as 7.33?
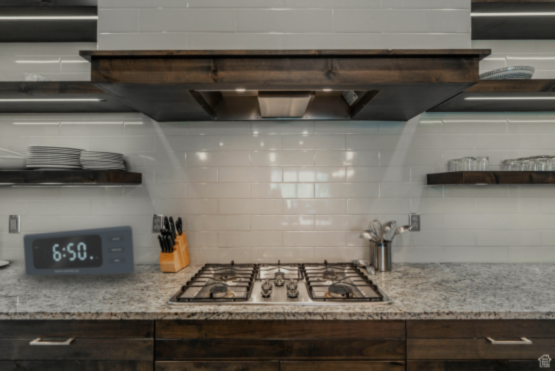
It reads 6.50
